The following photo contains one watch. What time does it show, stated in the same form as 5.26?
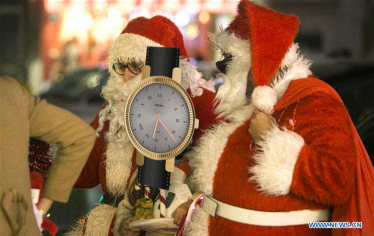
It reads 6.22
